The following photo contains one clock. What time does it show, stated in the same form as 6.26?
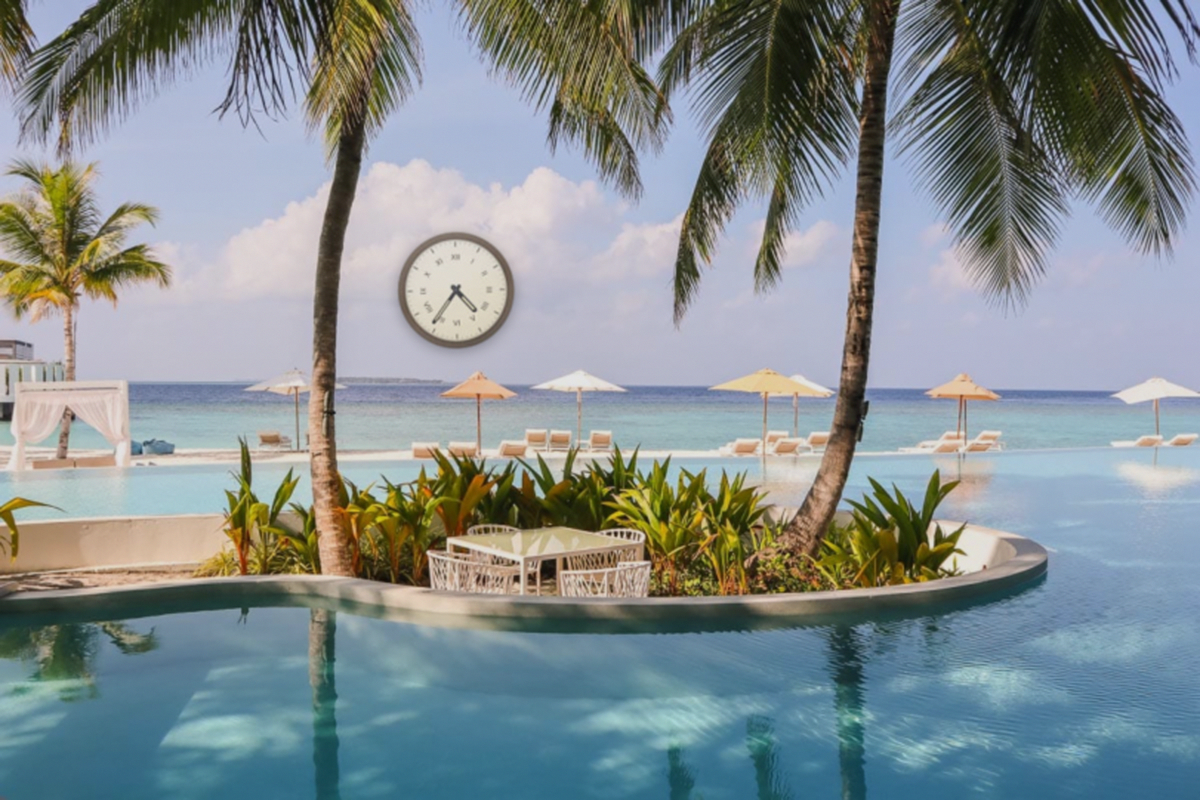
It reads 4.36
